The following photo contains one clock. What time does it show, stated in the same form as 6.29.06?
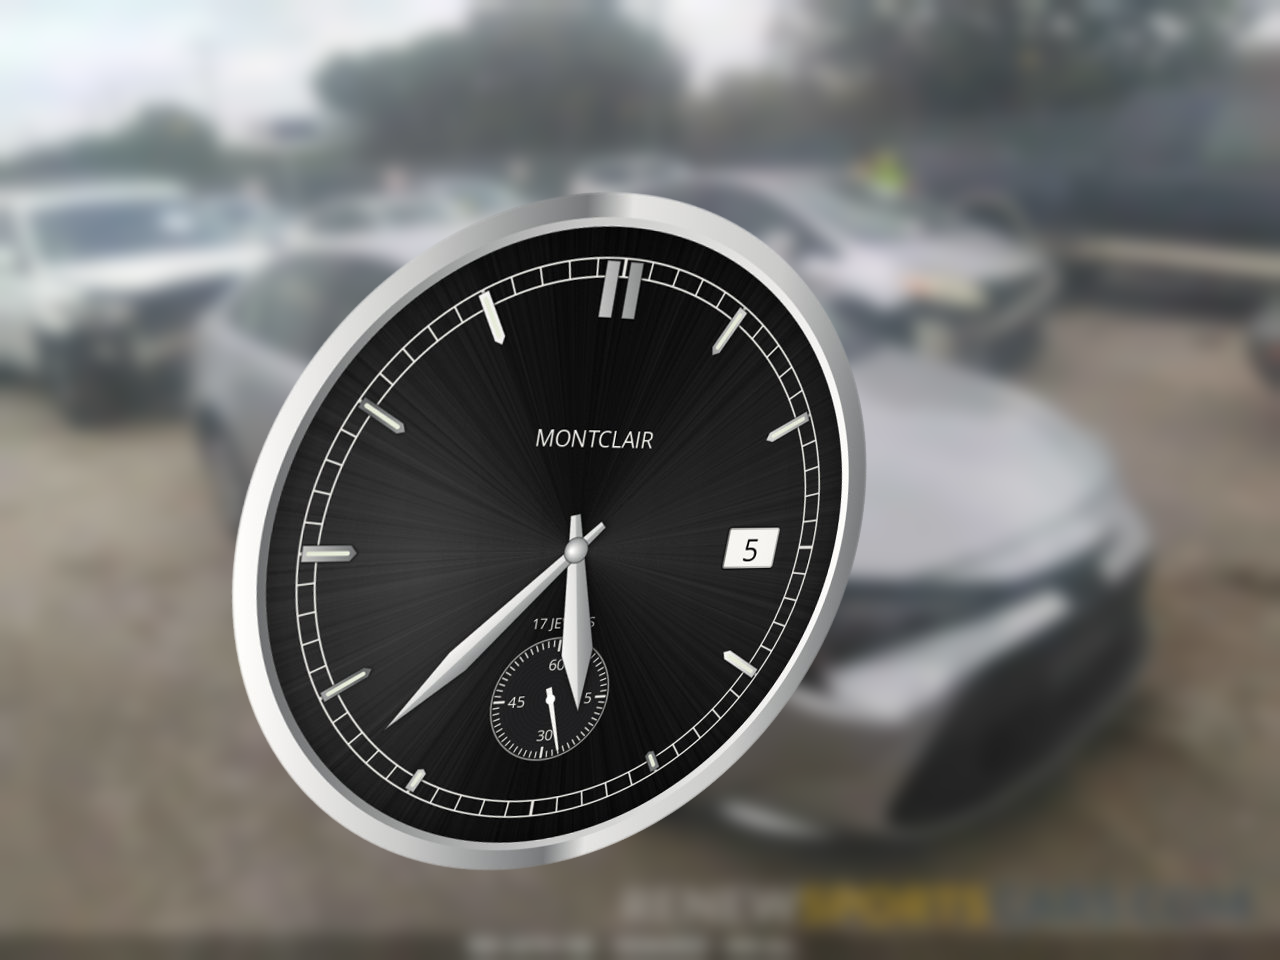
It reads 5.37.27
